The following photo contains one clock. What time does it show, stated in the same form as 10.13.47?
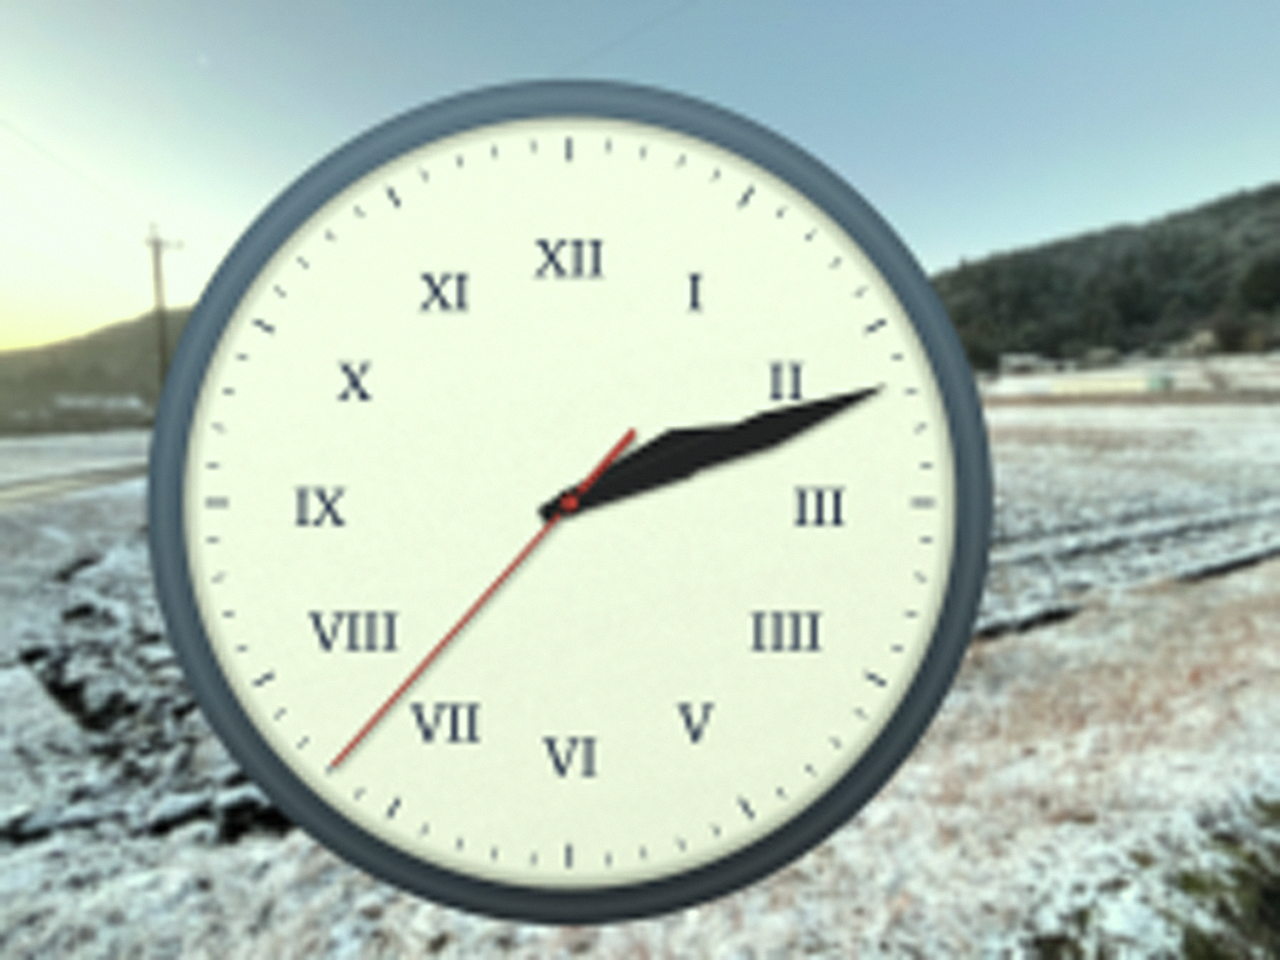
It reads 2.11.37
